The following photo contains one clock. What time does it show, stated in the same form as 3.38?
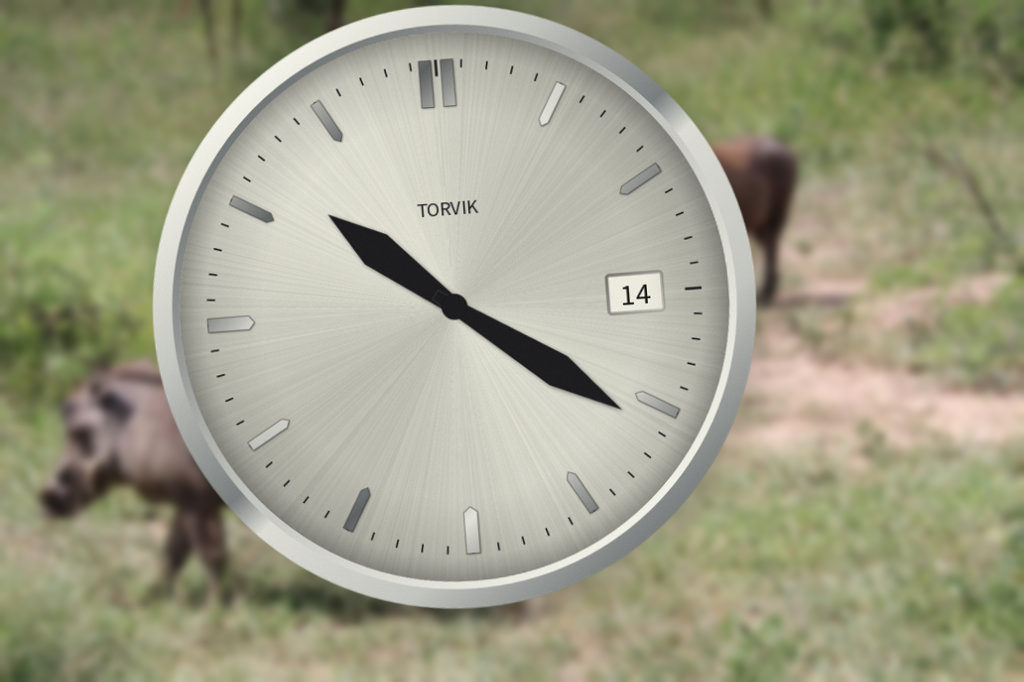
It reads 10.21
